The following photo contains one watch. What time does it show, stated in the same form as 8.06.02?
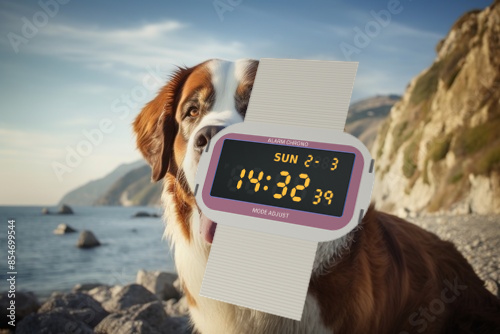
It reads 14.32.39
